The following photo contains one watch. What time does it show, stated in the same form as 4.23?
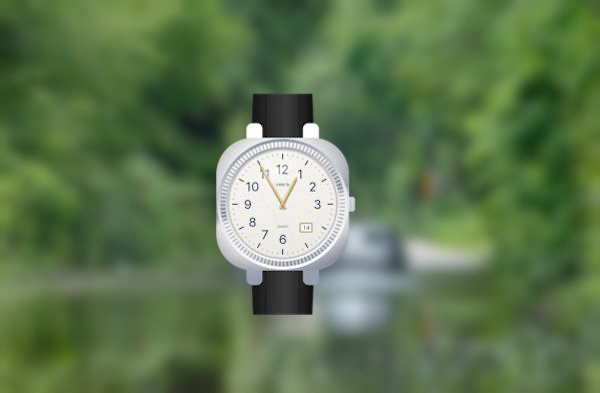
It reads 12.55
